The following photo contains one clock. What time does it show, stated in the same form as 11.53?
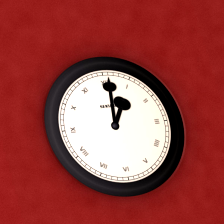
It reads 1.01
